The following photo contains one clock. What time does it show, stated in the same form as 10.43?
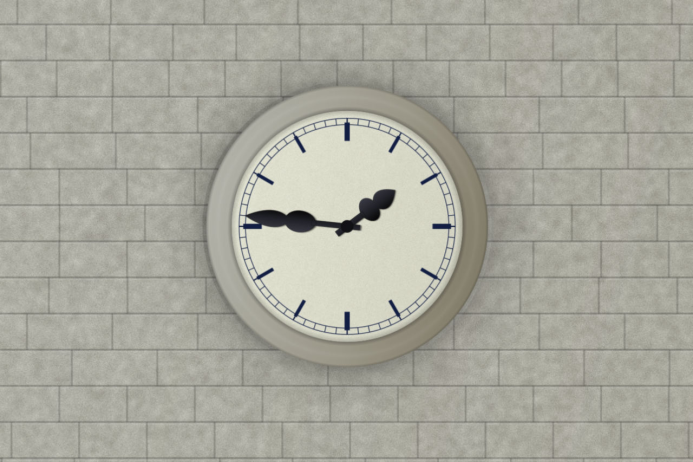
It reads 1.46
